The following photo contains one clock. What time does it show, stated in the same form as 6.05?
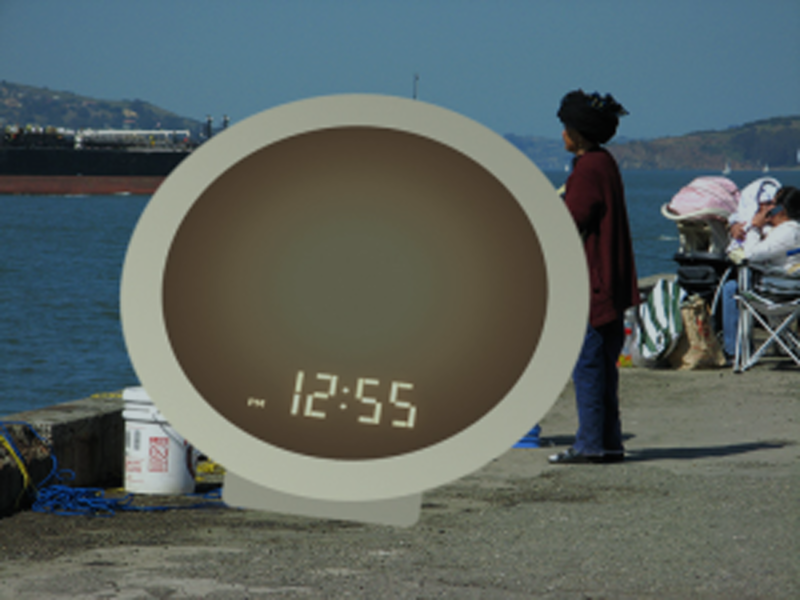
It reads 12.55
